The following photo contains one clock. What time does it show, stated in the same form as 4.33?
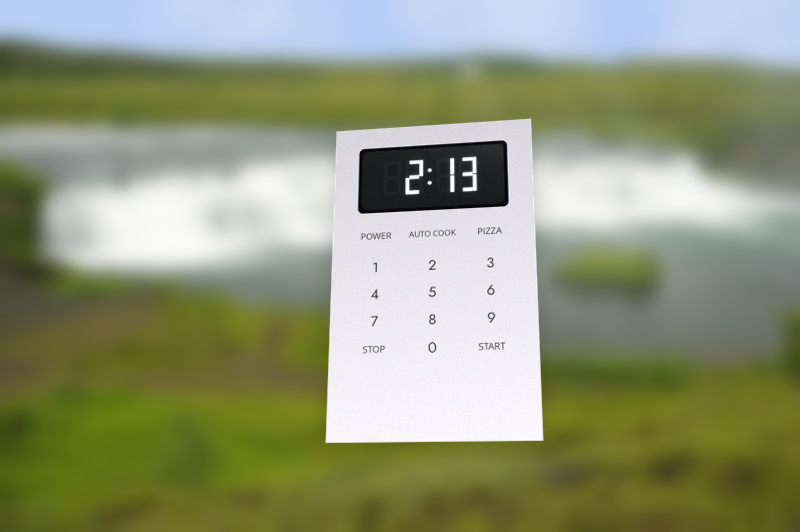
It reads 2.13
